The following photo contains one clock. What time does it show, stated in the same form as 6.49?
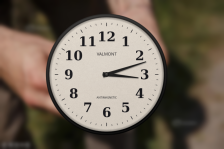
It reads 3.12
